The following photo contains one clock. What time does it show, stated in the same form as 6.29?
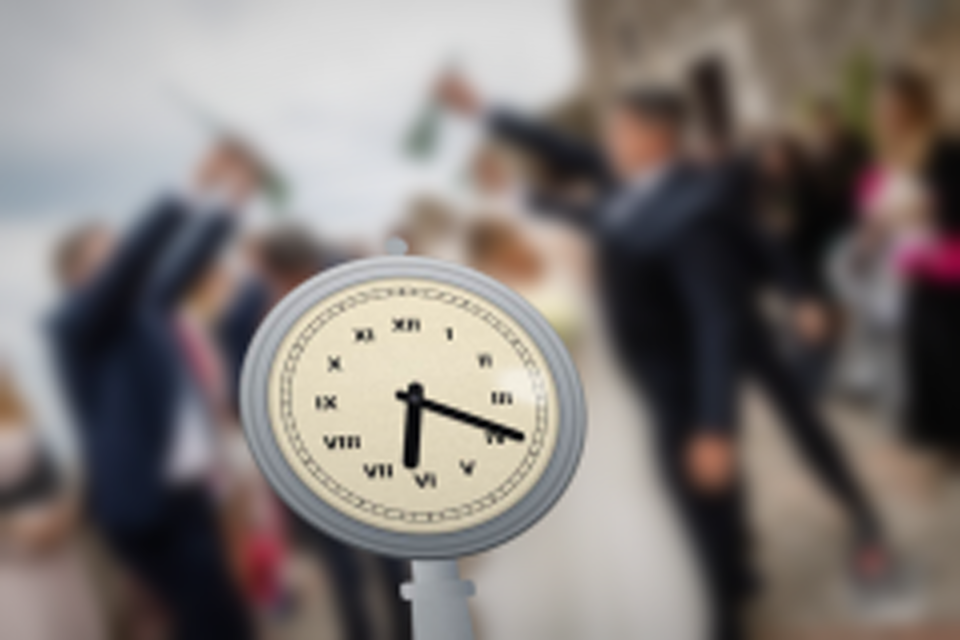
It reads 6.19
